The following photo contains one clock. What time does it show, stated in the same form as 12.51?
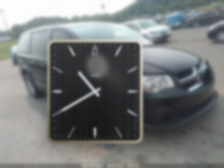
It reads 10.40
